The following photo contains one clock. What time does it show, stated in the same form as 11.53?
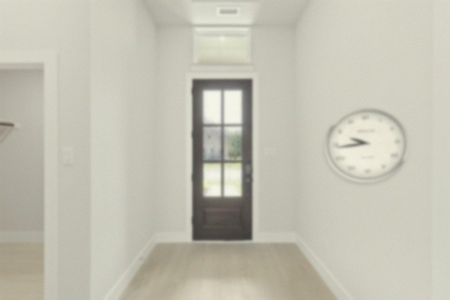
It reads 9.44
